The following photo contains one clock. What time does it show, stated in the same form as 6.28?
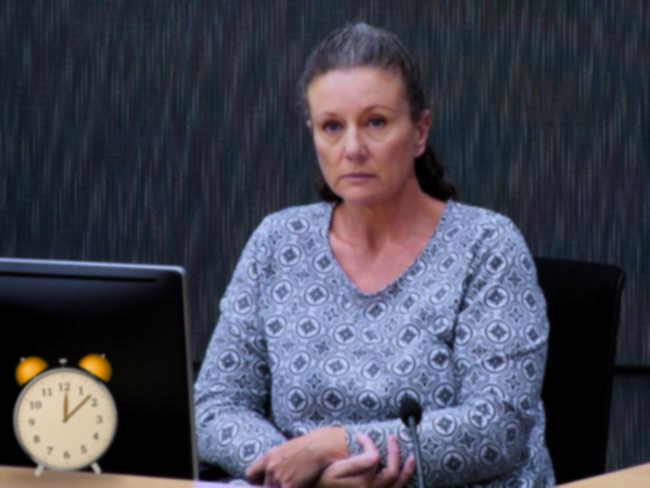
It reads 12.08
